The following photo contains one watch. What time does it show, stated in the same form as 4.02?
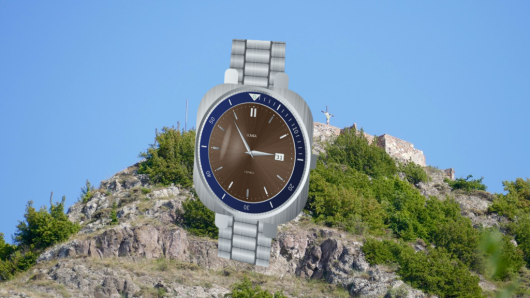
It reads 2.54
